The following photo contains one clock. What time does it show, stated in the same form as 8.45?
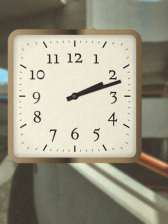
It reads 2.12
